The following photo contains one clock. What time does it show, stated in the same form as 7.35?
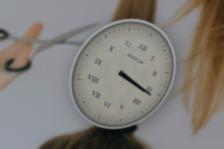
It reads 3.16
